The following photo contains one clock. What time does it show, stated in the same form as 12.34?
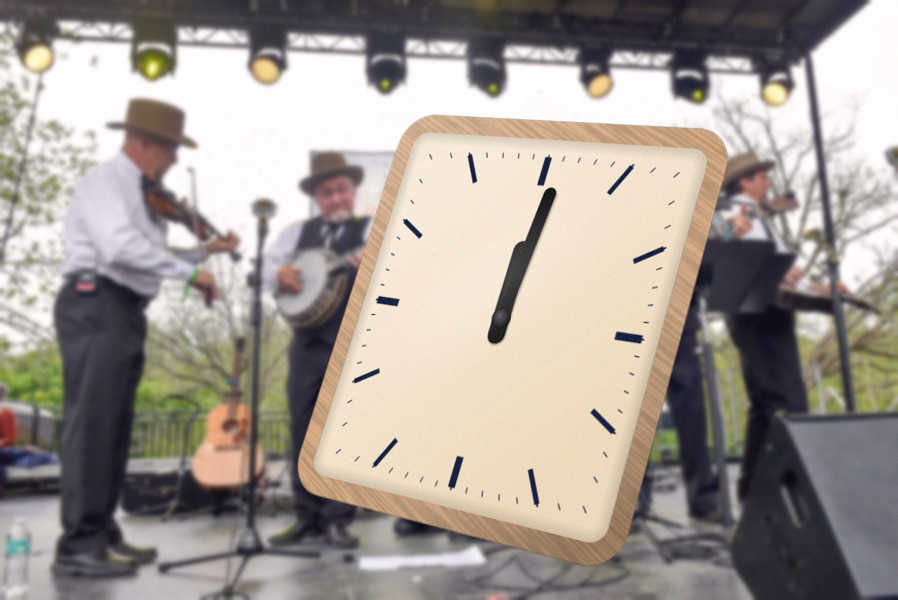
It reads 12.01
